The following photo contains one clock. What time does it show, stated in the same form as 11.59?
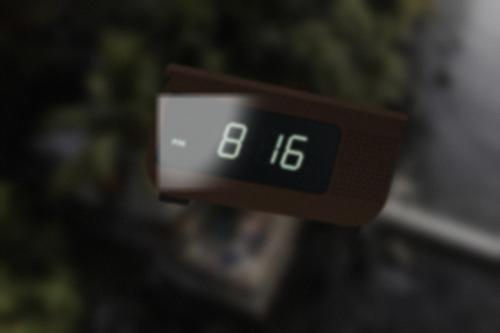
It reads 8.16
